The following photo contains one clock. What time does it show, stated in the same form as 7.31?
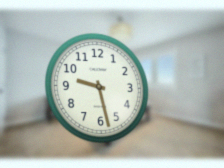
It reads 9.28
